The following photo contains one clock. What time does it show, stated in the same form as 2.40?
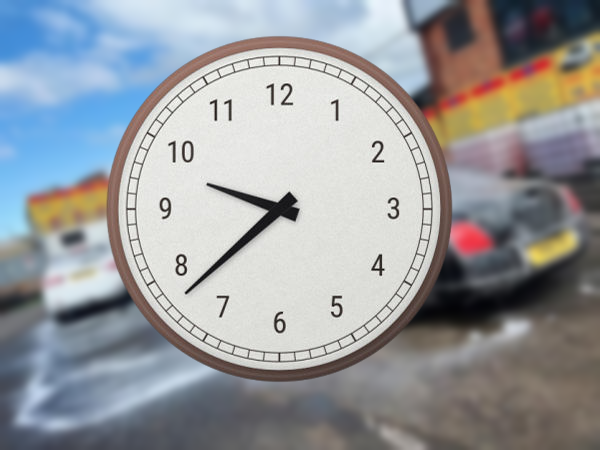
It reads 9.38
